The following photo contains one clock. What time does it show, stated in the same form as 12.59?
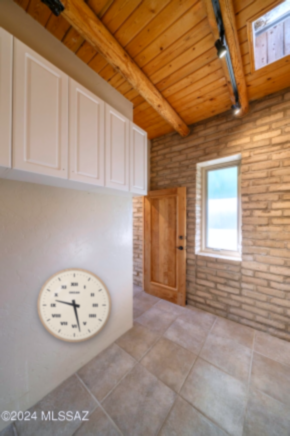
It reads 9.28
